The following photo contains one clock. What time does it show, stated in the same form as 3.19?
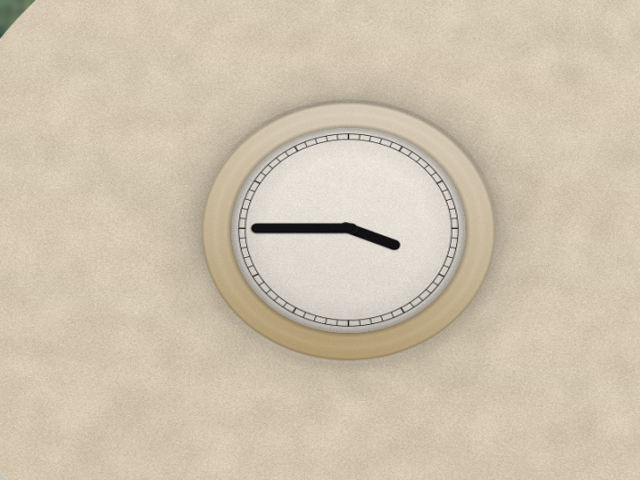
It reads 3.45
